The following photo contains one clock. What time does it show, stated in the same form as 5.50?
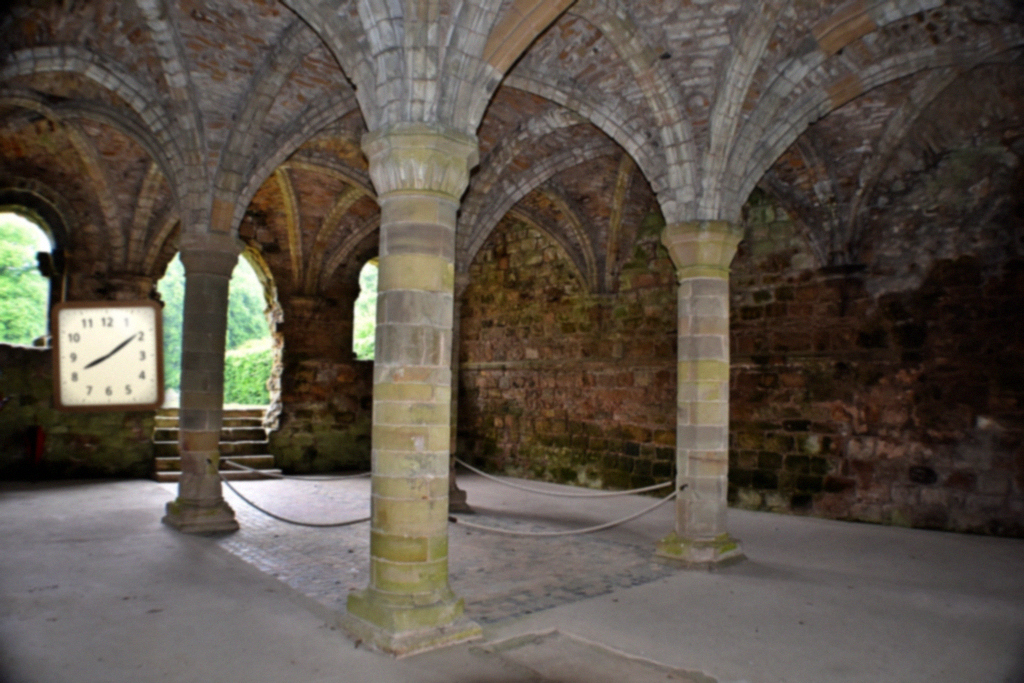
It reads 8.09
